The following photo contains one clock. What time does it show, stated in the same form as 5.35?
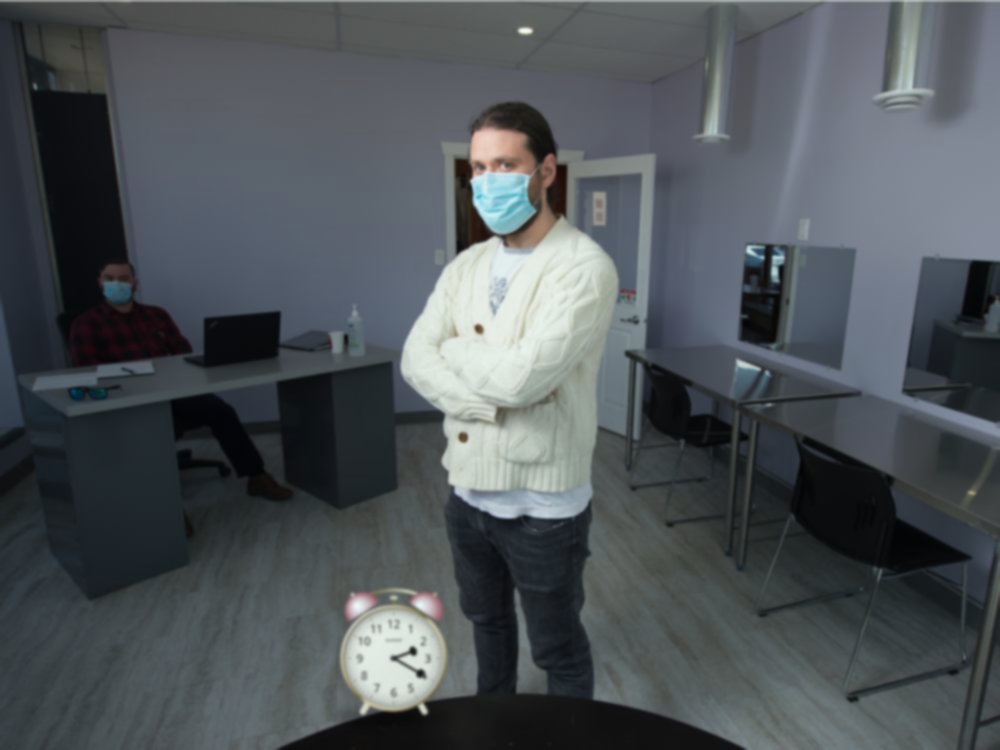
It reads 2.20
